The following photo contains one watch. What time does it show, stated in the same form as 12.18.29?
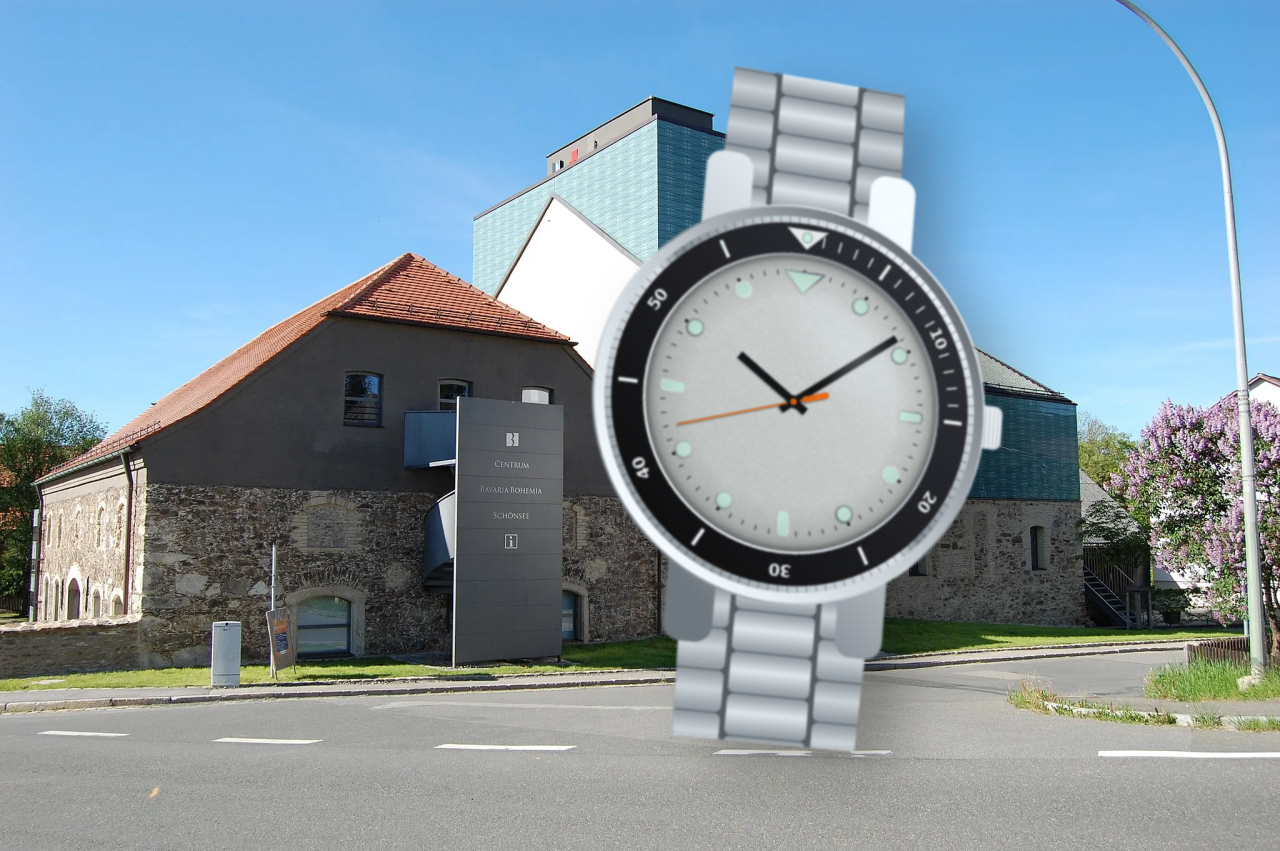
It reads 10.08.42
